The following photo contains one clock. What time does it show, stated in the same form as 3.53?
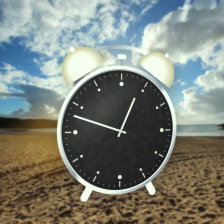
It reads 12.48
